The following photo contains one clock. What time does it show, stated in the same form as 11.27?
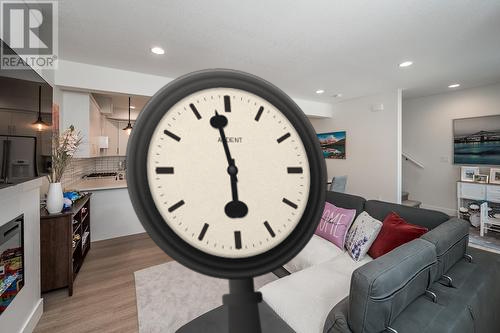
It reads 5.58
